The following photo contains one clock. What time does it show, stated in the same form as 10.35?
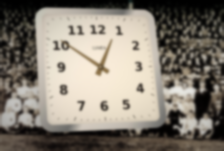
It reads 12.51
